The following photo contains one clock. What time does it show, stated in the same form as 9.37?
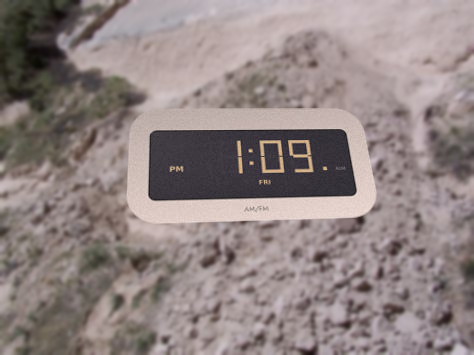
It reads 1.09
